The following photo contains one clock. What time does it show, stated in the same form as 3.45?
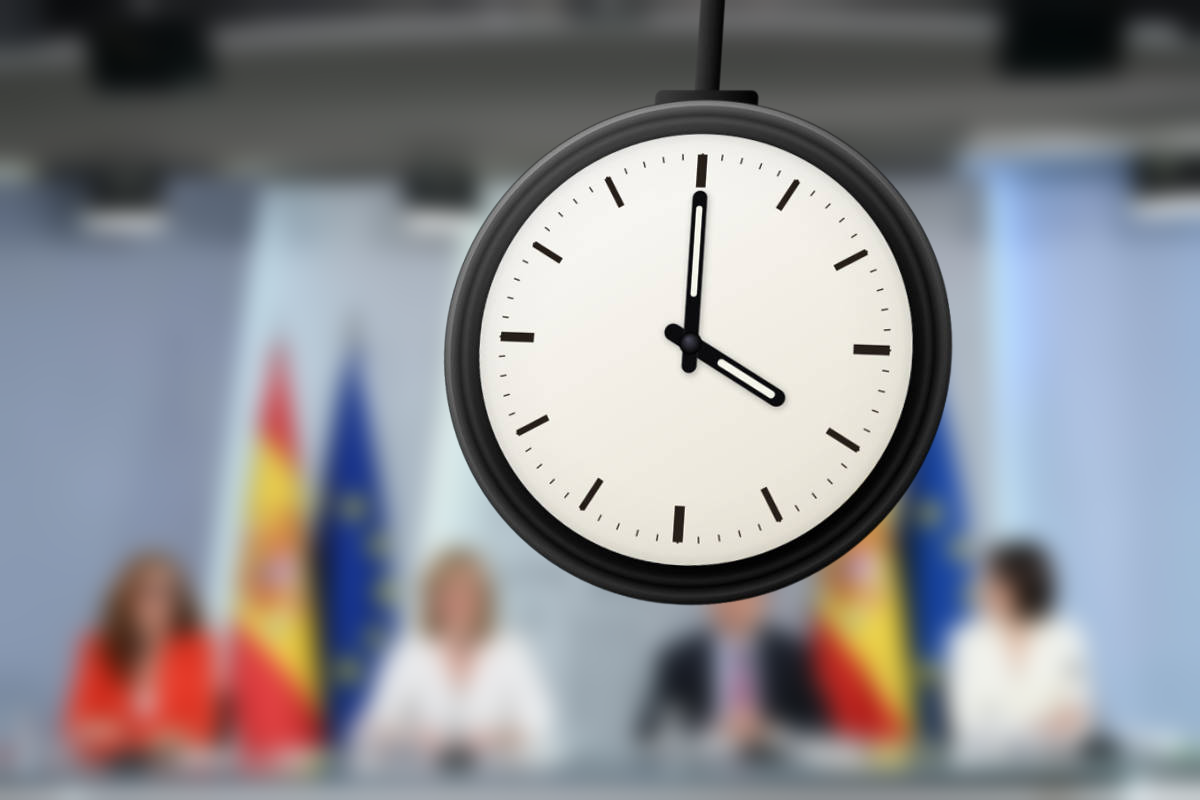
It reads 4.00
